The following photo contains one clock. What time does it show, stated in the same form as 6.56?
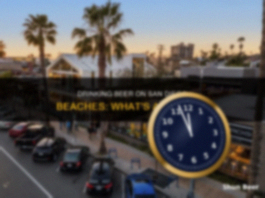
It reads 11.57
